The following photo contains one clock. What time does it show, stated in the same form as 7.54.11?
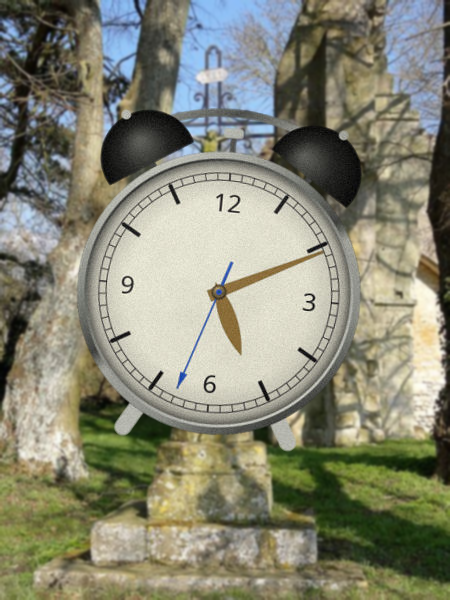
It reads 5.10.33
